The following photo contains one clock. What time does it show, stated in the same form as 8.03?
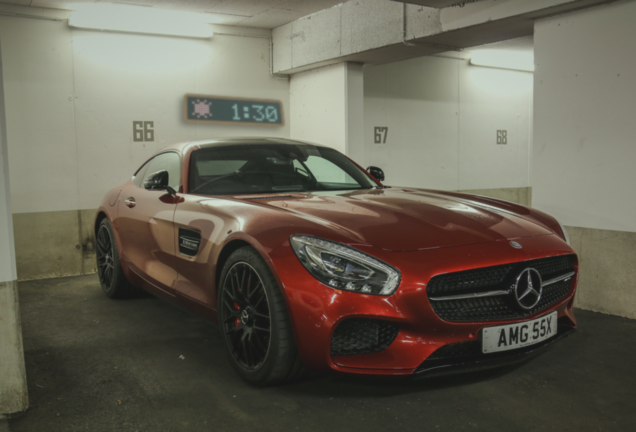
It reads 1.30
